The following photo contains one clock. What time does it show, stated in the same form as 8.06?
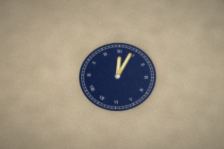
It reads 12.04
